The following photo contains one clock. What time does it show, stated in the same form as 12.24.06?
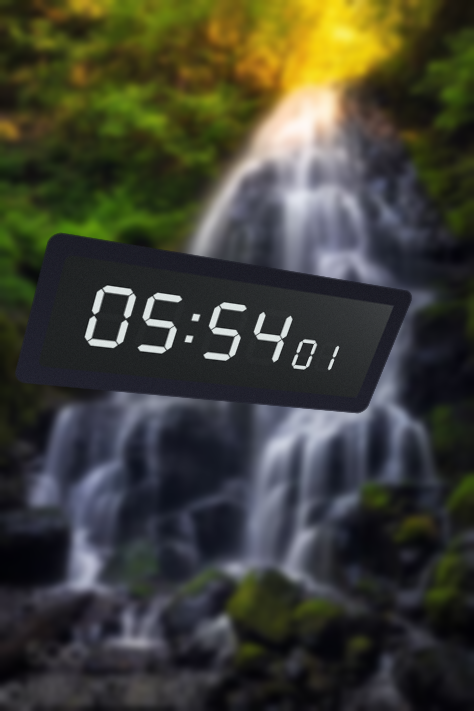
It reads 5.54.01
